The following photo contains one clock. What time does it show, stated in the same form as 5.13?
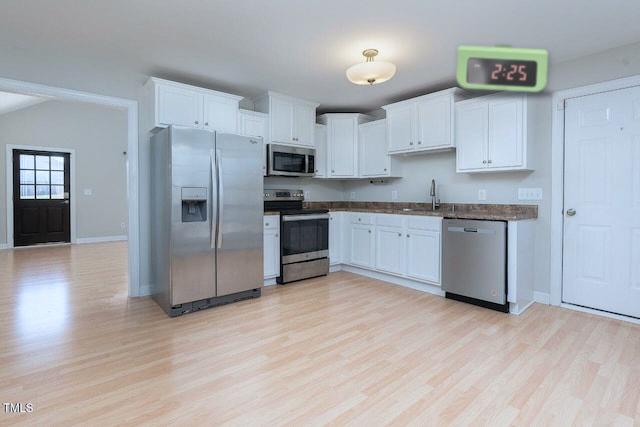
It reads 2.25
